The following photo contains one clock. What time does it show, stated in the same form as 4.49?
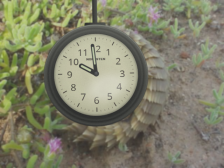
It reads 9.59
